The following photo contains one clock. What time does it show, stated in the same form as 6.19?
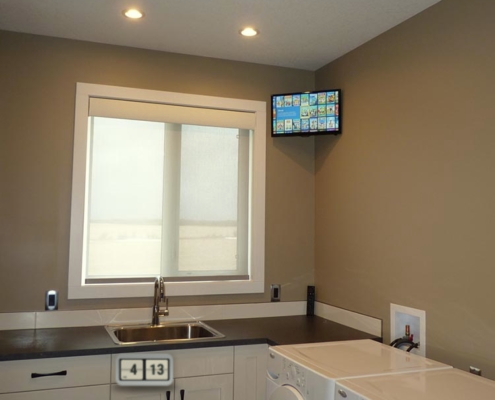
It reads 4.13
